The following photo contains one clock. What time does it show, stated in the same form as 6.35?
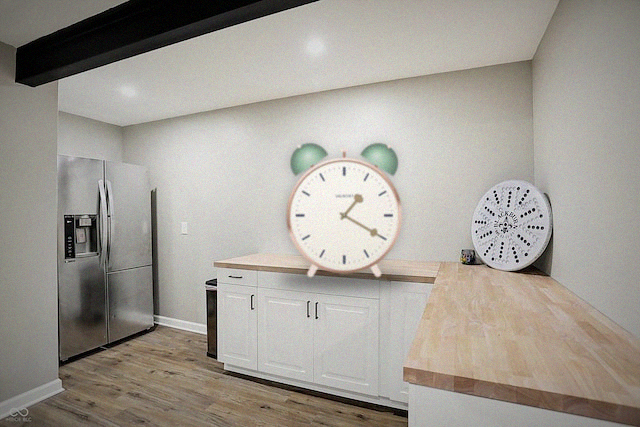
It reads 1.20
